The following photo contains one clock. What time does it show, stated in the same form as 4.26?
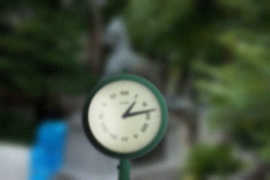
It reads 1.13
